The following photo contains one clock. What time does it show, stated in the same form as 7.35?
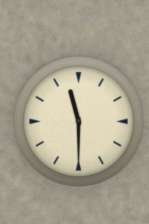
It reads 11.30
